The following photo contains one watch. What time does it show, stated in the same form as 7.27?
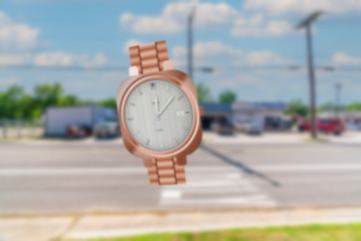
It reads 12.08
